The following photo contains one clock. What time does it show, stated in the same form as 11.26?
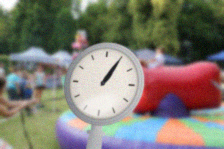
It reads 1.05
